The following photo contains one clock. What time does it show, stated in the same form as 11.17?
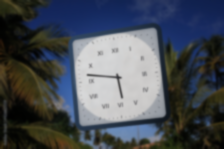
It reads 5.47
